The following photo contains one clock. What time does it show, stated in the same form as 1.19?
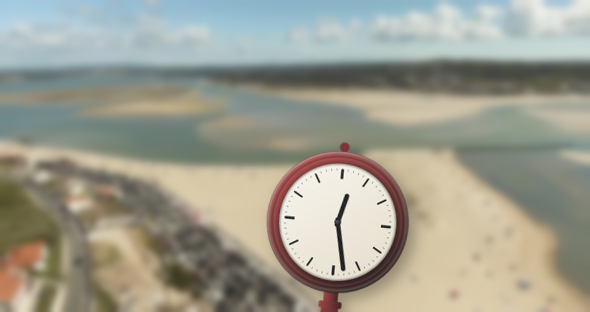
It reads 12.28
